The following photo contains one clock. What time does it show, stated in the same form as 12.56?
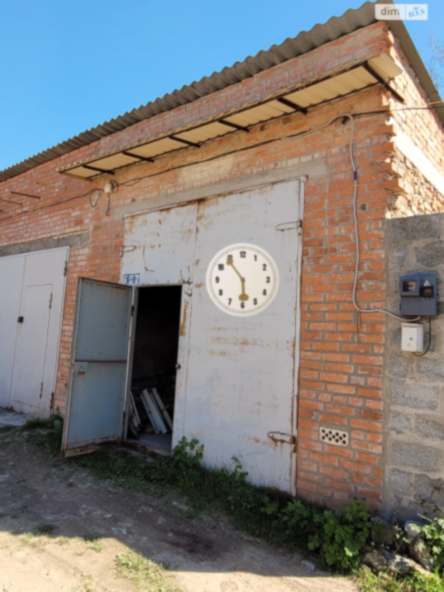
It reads 5.54
